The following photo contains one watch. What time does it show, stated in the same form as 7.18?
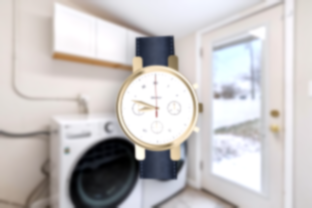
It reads 8.48
